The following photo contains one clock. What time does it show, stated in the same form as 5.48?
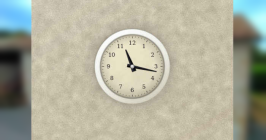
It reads 11.17
